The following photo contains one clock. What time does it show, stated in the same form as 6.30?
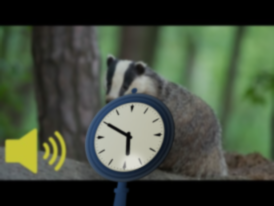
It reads 5.50
